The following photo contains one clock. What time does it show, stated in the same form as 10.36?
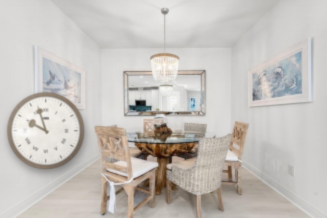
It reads 9.57
